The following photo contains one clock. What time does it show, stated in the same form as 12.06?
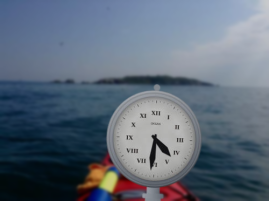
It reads 4.31
